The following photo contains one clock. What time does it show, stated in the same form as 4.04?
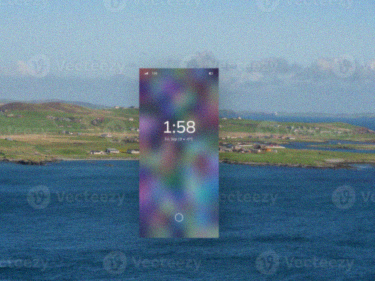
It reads 1.58
